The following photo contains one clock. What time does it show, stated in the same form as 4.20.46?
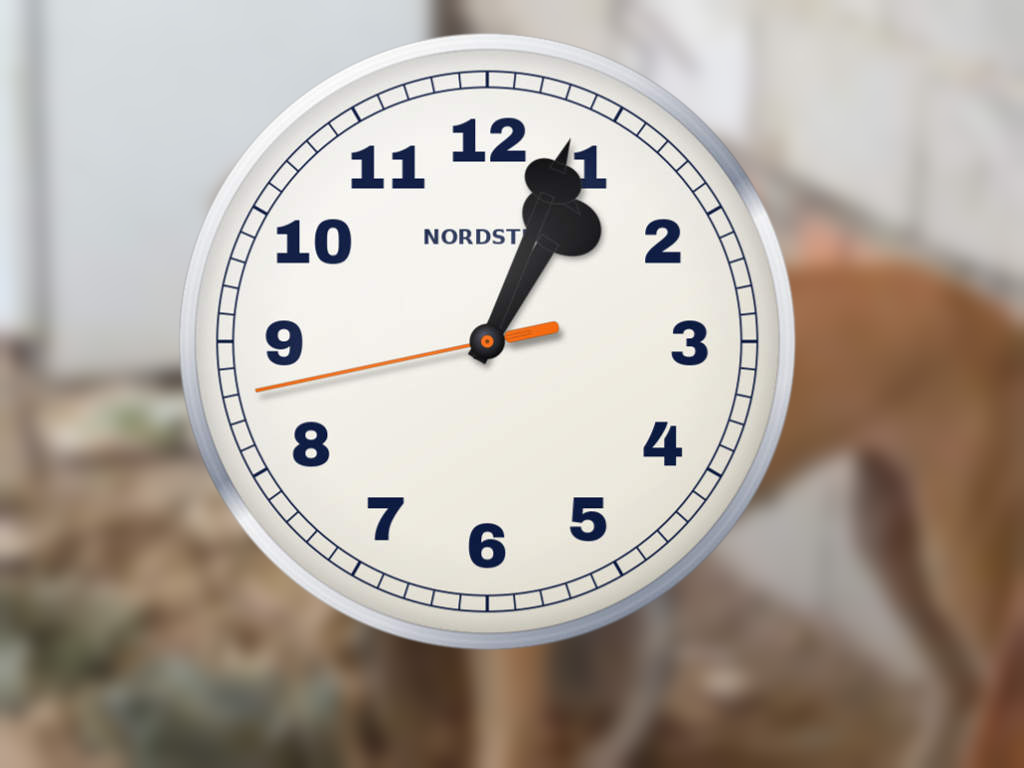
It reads 1.03.43
